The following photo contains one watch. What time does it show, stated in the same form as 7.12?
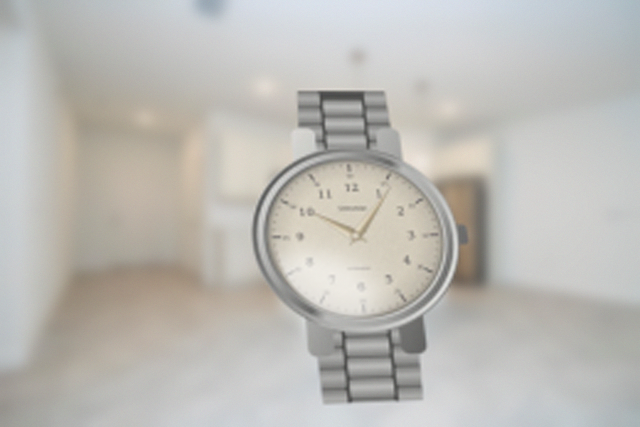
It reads 10.06
